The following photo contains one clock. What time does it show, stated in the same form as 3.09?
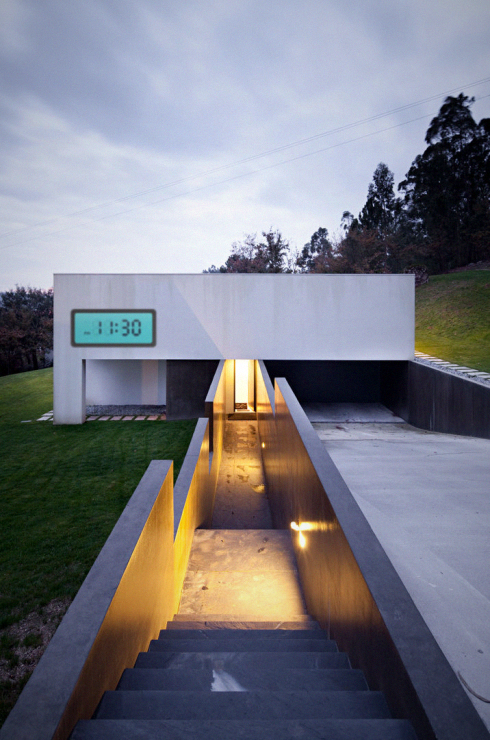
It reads 11.30
